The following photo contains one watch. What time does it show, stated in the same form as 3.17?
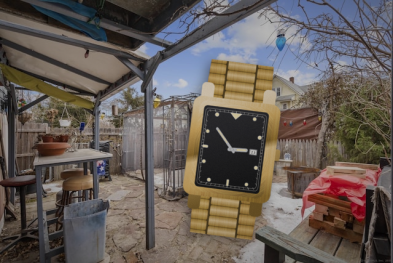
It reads 2.53
